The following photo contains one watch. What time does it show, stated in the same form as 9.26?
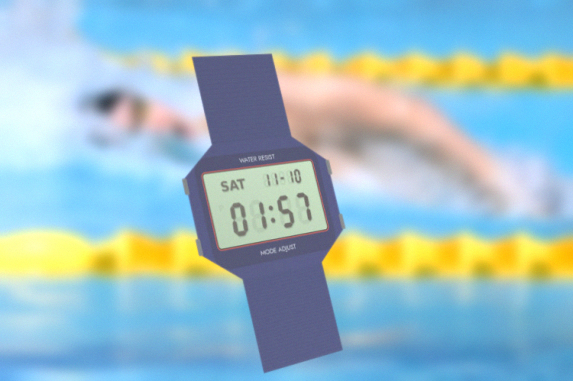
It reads 1.57
